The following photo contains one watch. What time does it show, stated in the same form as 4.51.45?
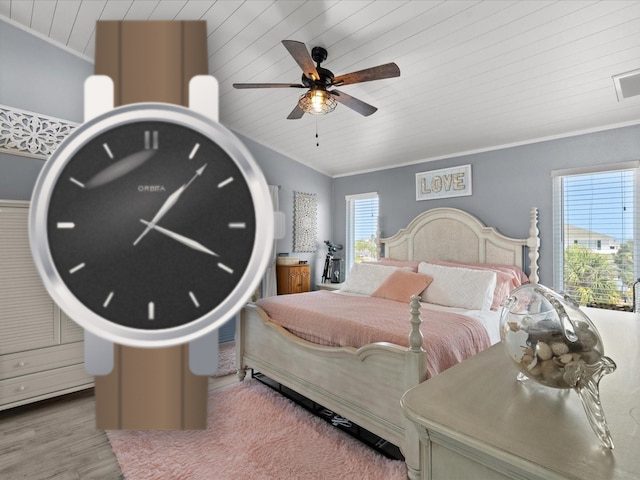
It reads 1.19.07
